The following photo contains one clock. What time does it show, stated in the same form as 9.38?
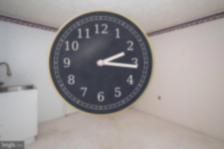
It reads 2.16
